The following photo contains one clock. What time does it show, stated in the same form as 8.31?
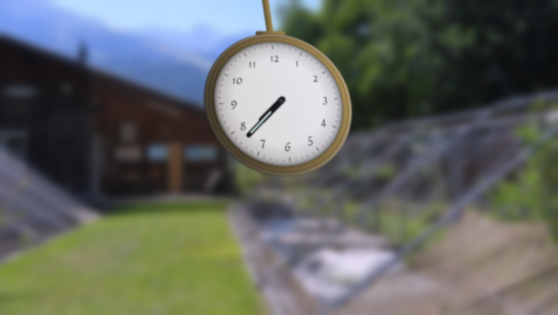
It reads 7.38
